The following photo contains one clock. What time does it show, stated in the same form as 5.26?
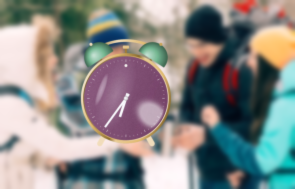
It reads 6.36
